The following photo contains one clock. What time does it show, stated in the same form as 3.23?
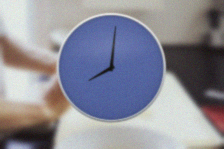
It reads 8.01
